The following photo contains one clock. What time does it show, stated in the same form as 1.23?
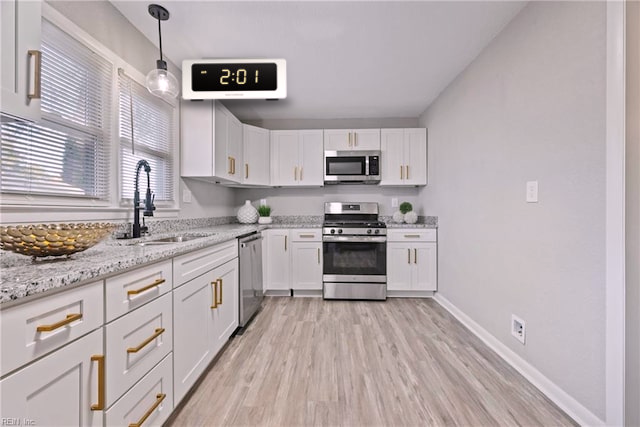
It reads 2.01
